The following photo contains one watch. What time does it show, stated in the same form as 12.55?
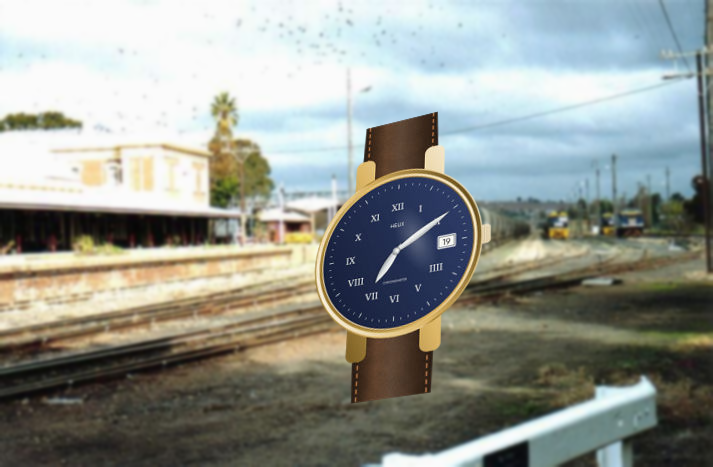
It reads 7.10
